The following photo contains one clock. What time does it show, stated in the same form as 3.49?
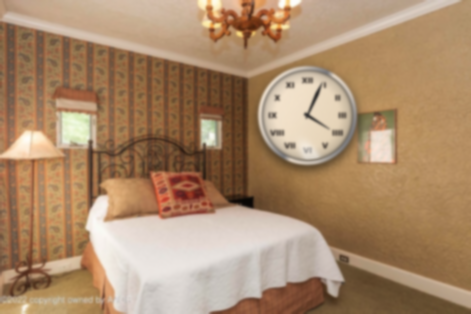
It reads 4.04
